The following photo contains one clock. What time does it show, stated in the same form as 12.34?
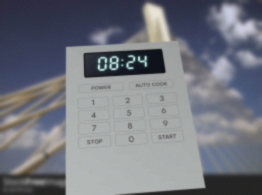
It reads 8.24
